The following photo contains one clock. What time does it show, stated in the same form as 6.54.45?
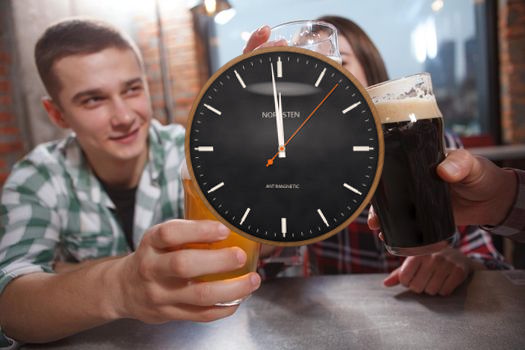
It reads 11.59.07
